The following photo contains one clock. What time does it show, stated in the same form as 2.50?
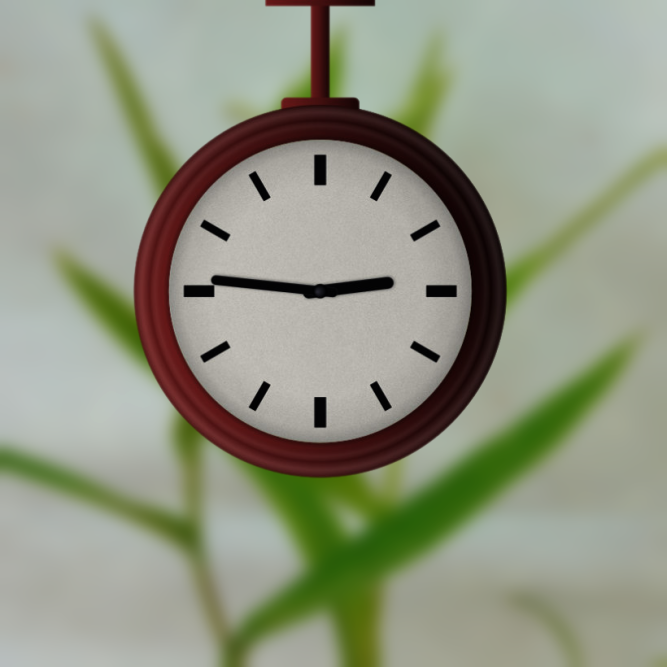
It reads 2.46
